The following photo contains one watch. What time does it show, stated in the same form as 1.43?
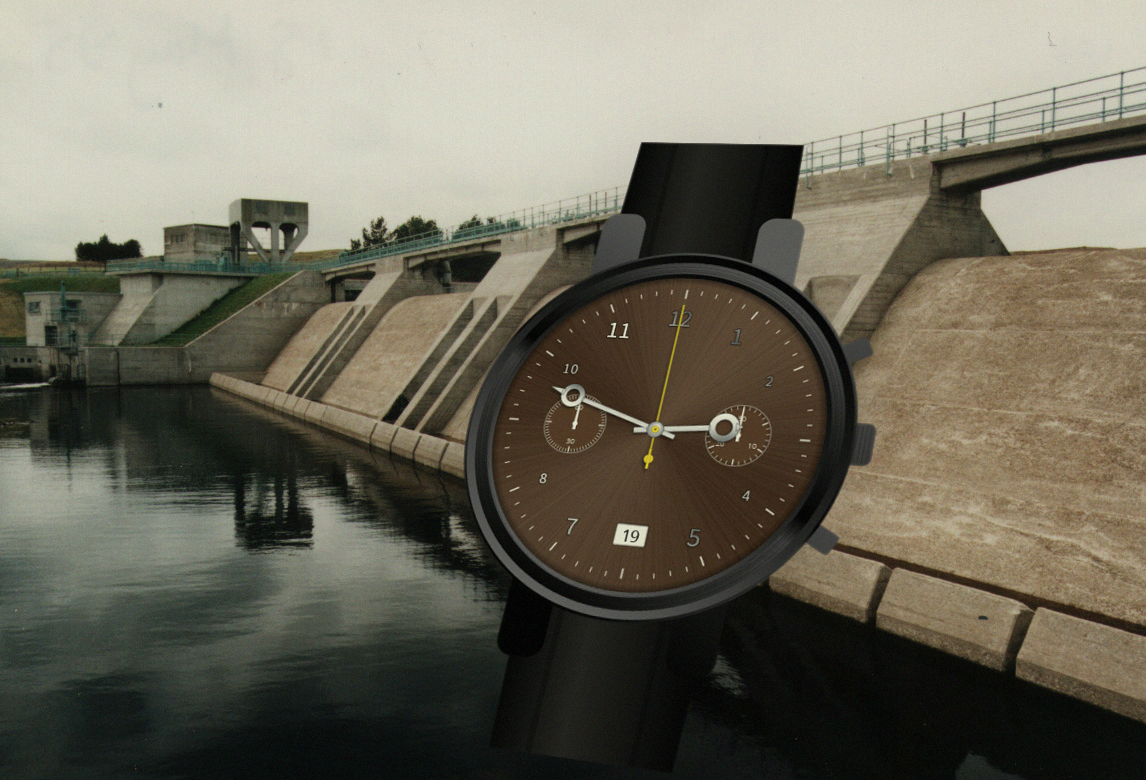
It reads 2.48
